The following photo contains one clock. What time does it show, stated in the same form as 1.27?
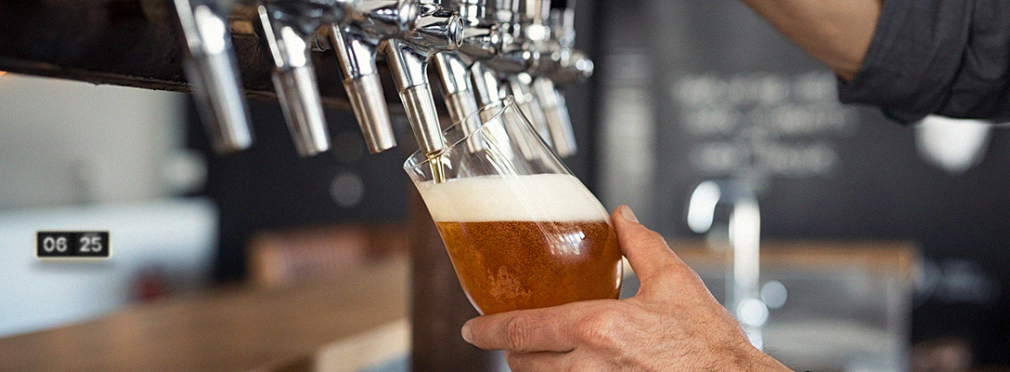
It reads 6.25
